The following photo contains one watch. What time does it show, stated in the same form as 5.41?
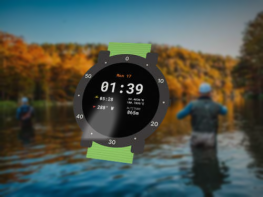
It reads 1.39
